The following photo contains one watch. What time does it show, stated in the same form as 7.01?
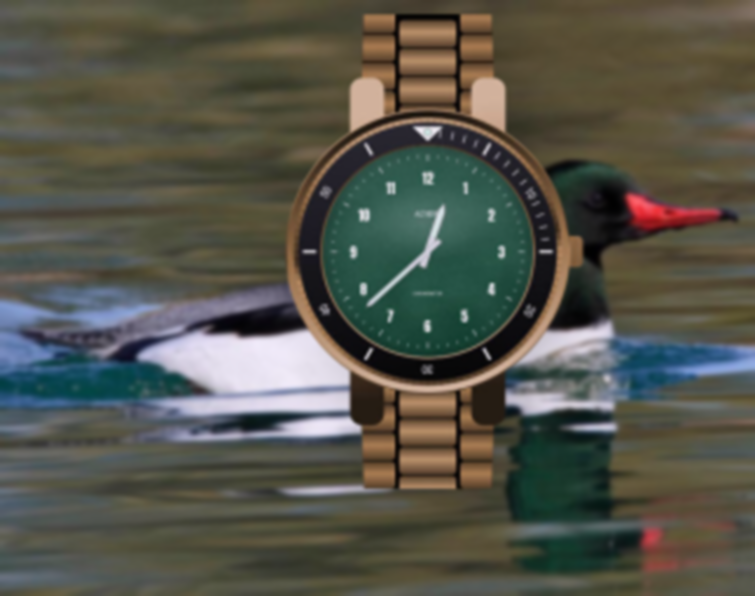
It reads 12.38
